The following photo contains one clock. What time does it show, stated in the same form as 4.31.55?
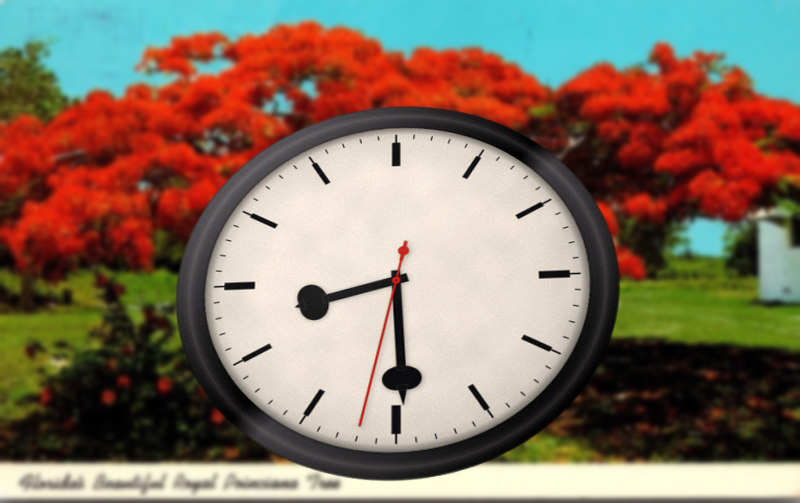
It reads 8.29.32
